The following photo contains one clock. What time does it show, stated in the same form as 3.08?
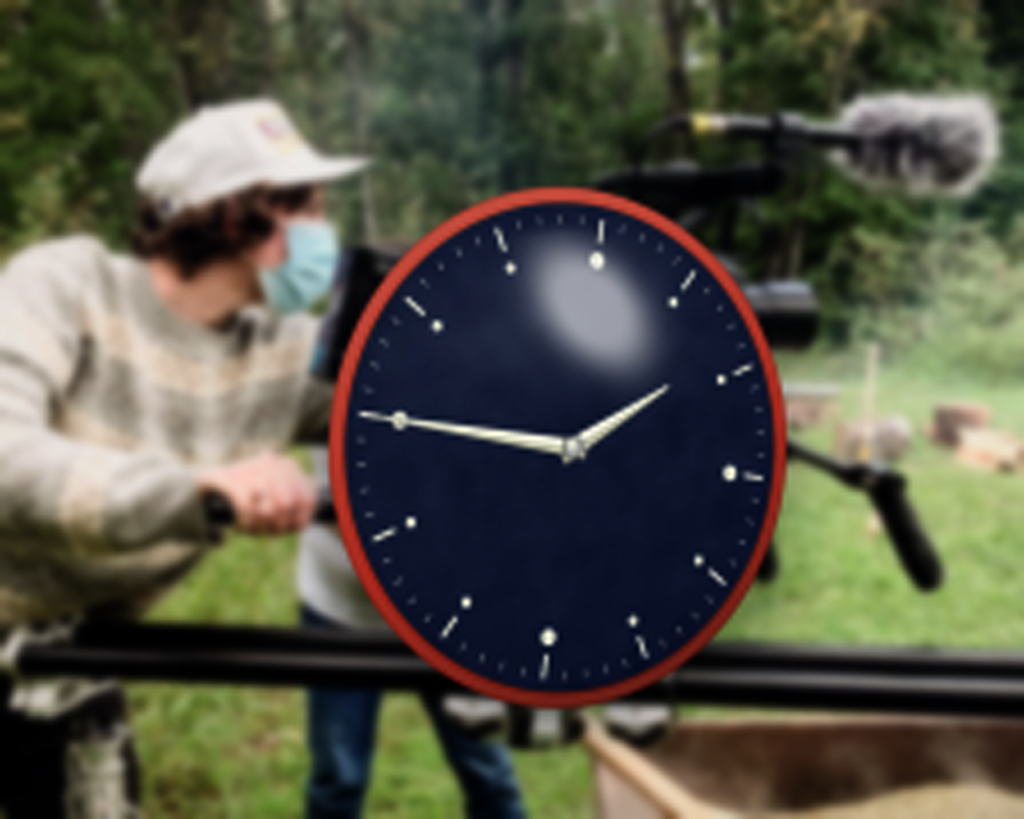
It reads 1.45
